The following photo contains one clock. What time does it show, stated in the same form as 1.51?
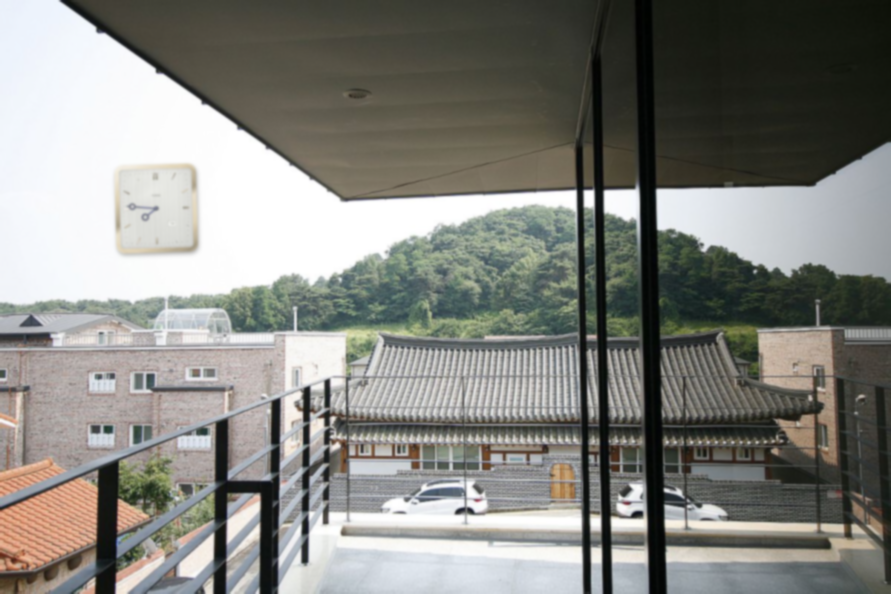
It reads 7.46
